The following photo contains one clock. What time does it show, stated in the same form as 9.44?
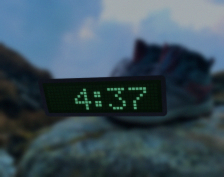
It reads 4.37
